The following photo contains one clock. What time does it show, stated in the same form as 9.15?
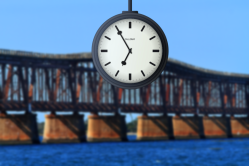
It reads 6.55
